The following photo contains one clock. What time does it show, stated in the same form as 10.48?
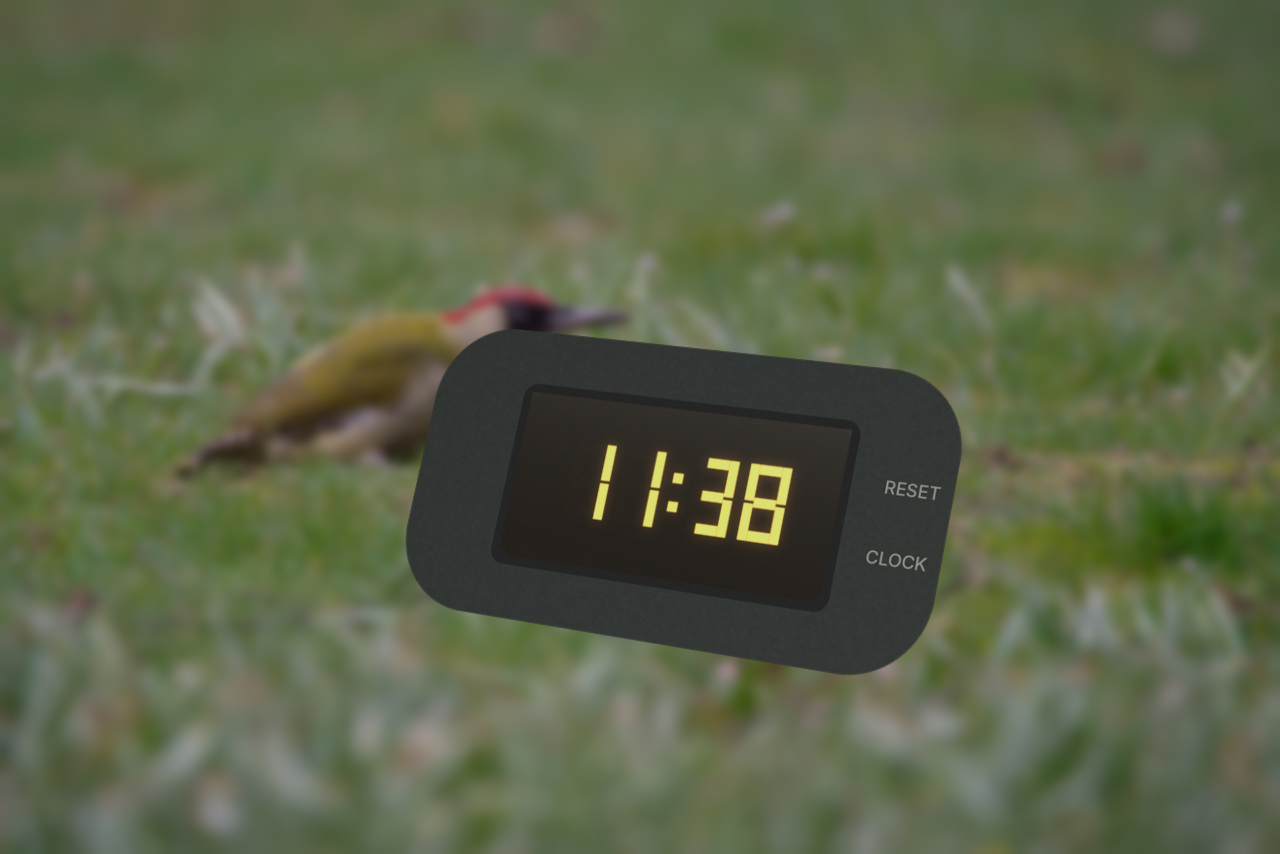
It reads 11.38
